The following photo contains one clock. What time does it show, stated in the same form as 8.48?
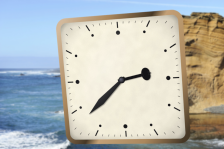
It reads 2.38
